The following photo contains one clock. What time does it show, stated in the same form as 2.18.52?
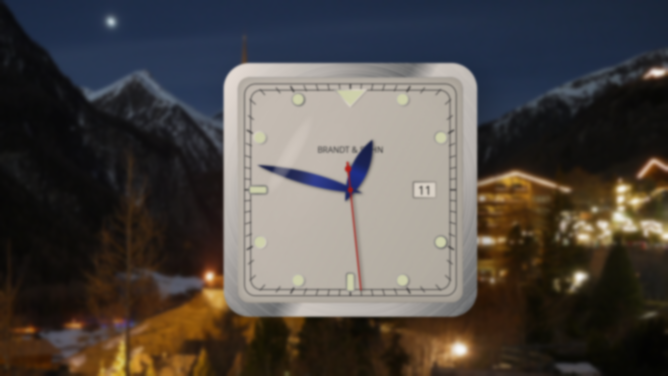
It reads 12.47.29
